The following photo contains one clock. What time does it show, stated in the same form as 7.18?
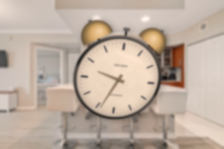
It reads 9.34
